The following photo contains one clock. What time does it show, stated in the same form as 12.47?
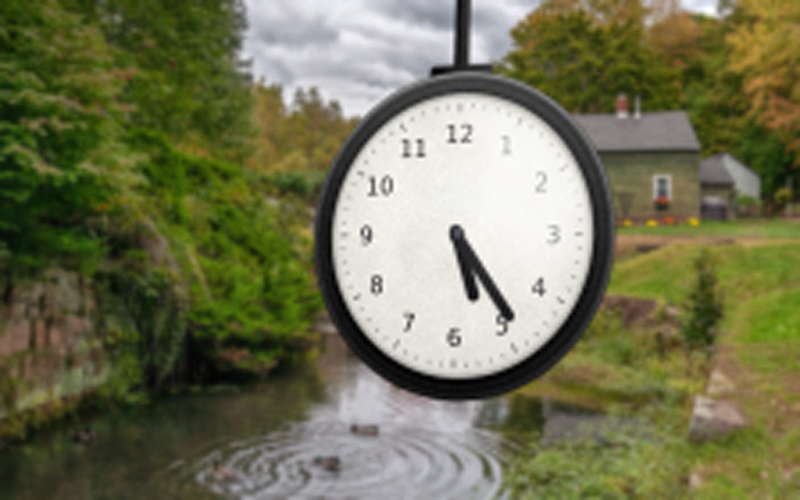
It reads 5.24
